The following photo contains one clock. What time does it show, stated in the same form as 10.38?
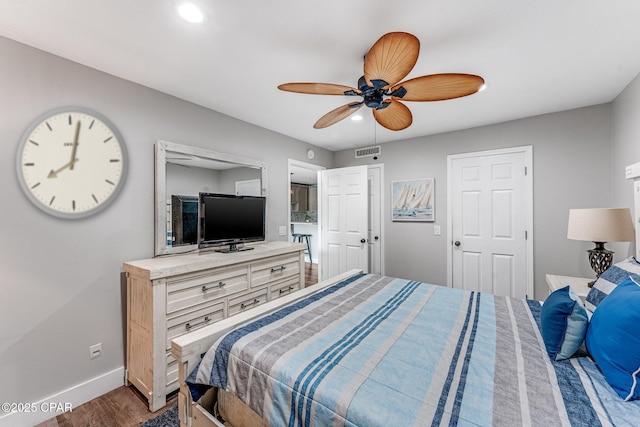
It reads 8.02
